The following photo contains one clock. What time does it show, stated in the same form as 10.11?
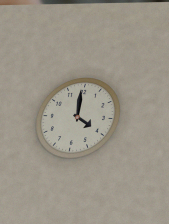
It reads 3.59
